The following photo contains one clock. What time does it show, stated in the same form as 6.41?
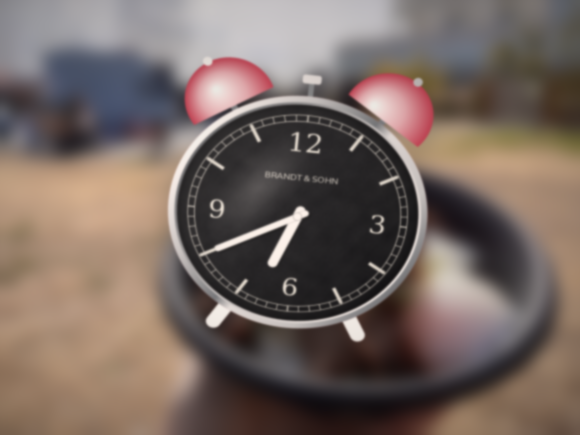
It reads 6.40
